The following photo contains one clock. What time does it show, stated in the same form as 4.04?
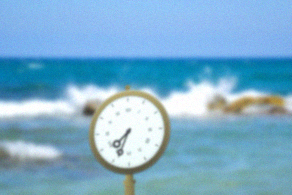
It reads 7.34
